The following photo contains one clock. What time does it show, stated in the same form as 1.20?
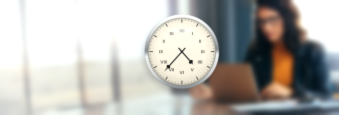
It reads 4.37
